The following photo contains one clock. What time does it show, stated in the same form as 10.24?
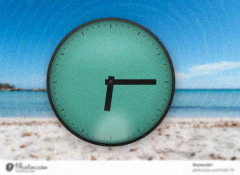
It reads 6.15
